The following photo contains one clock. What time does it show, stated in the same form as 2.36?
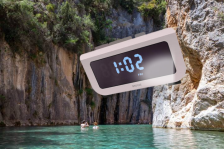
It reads 1.02
